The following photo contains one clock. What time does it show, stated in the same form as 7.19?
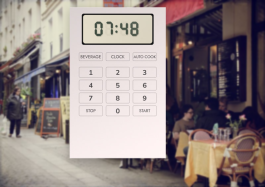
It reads 7.48
